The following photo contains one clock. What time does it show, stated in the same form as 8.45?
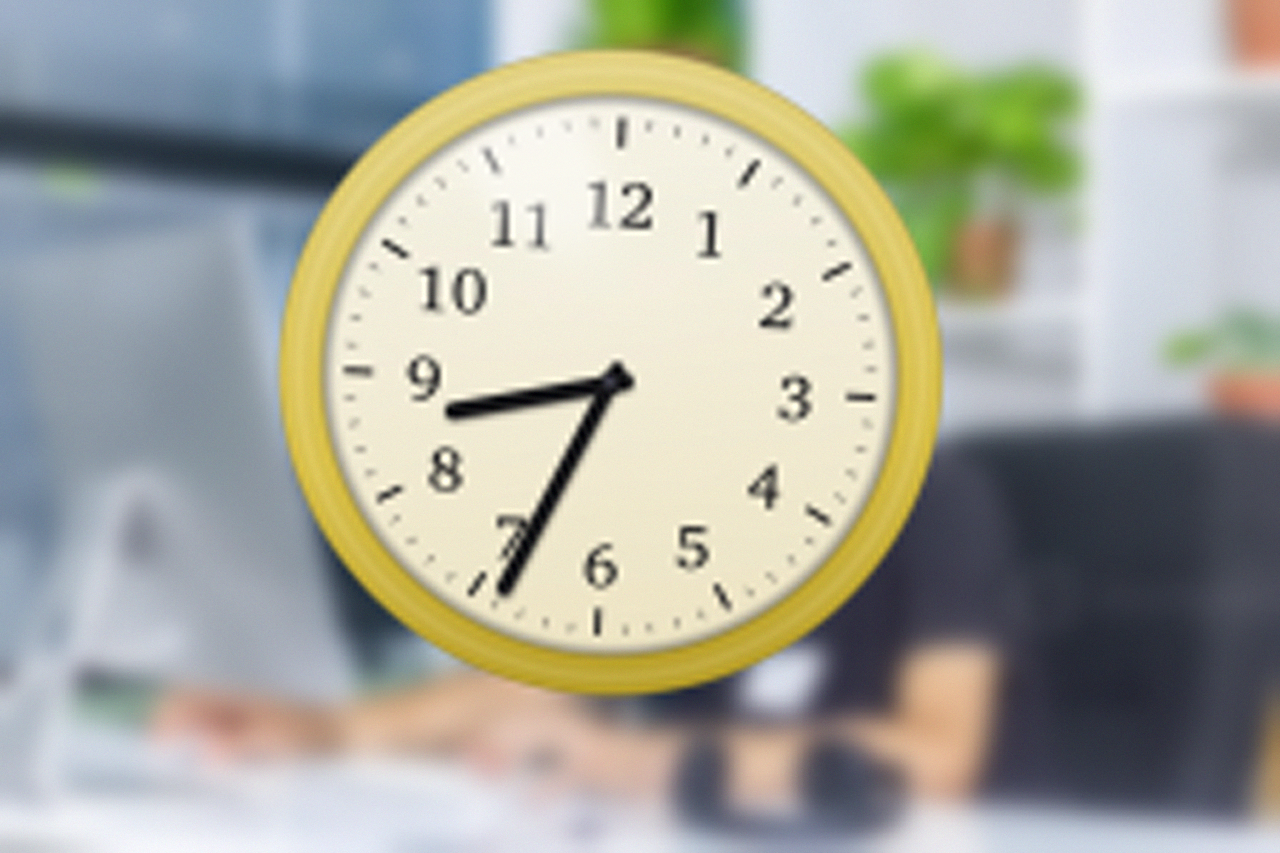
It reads 8.34
